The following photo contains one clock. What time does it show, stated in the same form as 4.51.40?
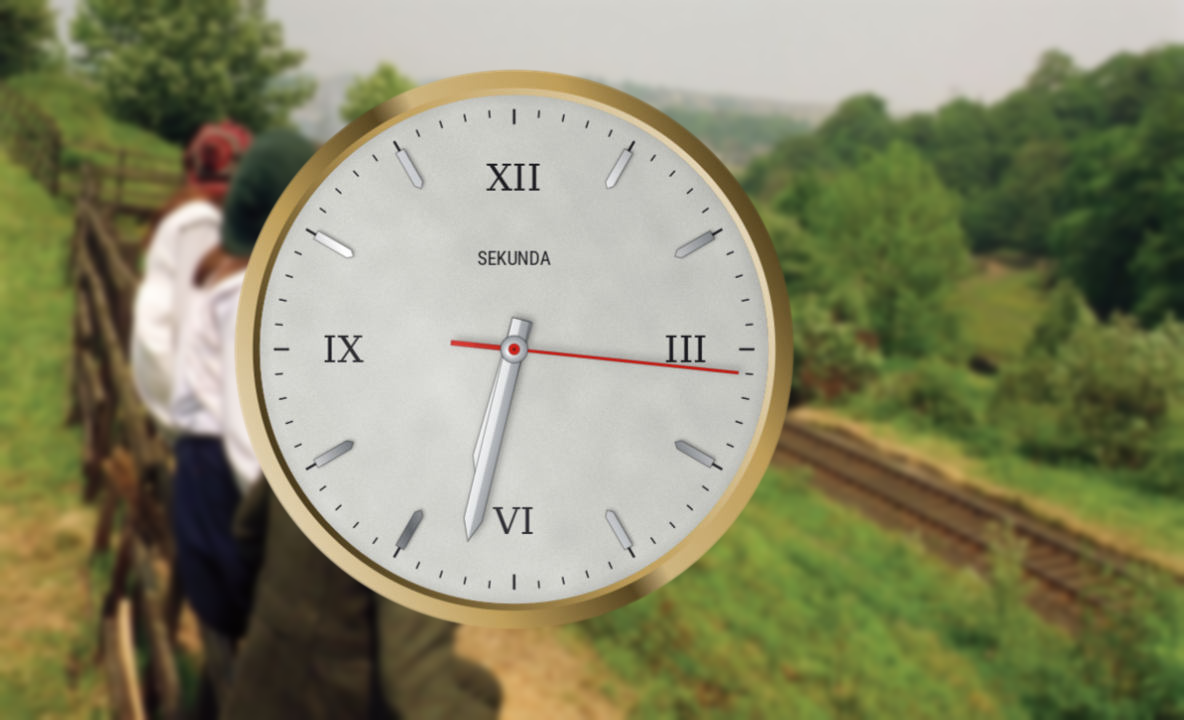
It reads 6.32.16
